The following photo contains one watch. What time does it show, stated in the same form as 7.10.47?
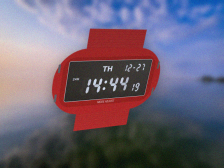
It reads 14.44.19
